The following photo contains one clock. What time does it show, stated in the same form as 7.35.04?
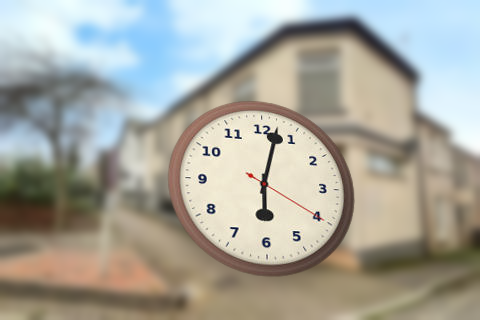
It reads 6.02.20
